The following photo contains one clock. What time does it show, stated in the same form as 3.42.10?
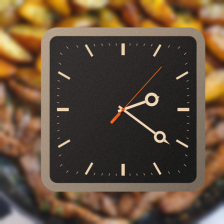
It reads 2.21.07
